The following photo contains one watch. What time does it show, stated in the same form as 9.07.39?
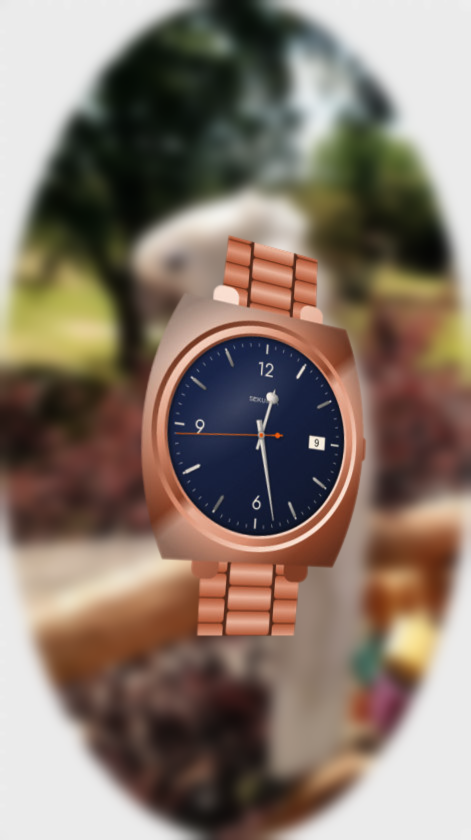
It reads 12.27.44
